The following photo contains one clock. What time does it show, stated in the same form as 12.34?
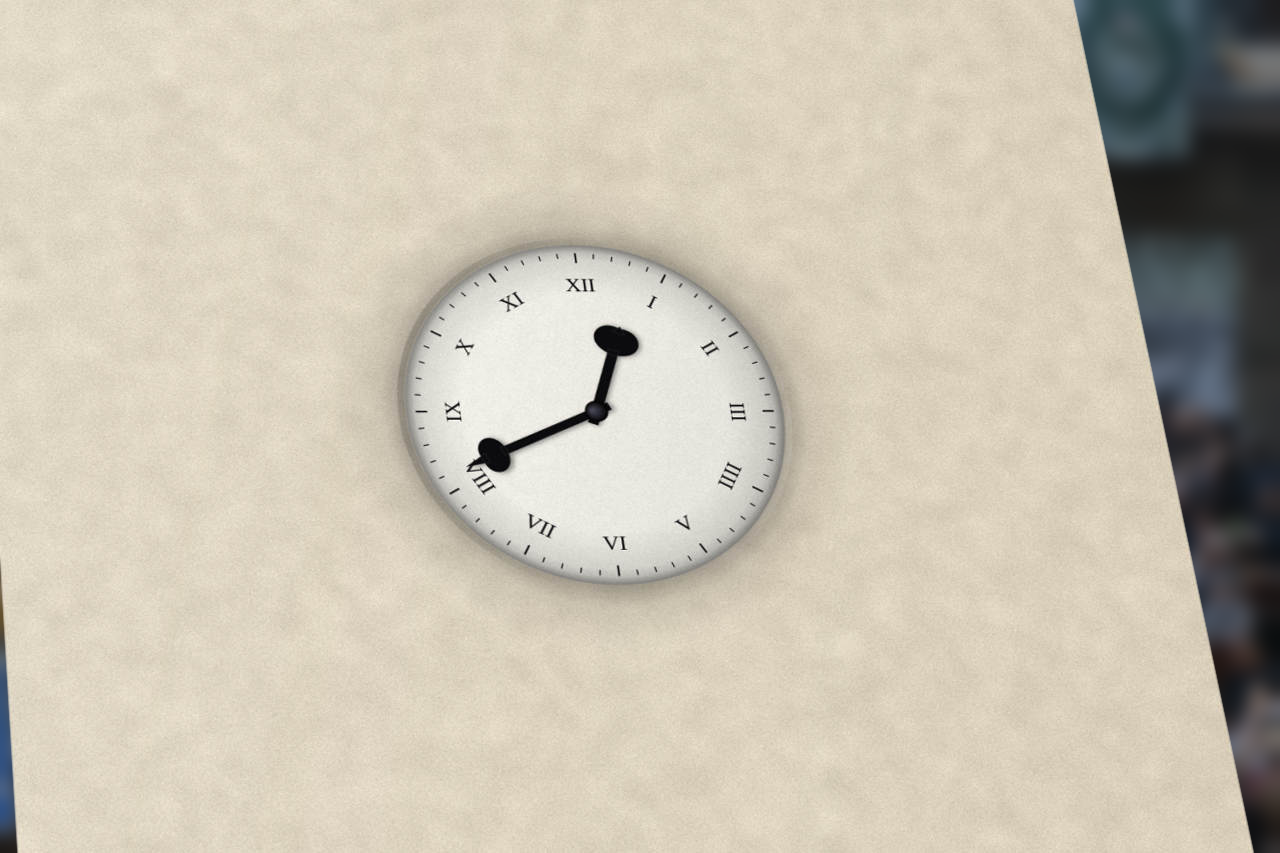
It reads 12.41
